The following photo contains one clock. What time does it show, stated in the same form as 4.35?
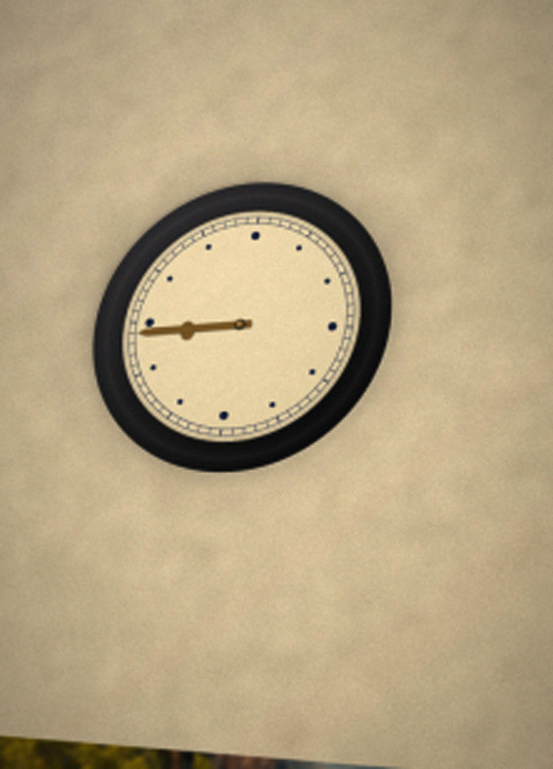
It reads 8.44
